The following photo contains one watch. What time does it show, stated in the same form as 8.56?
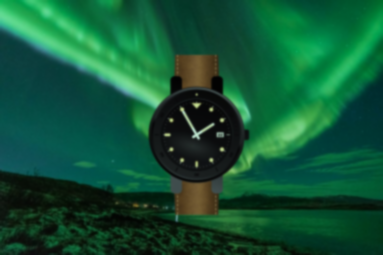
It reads 1.55
